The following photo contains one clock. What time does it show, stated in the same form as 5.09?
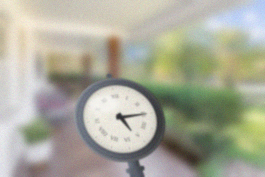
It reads 5.15
